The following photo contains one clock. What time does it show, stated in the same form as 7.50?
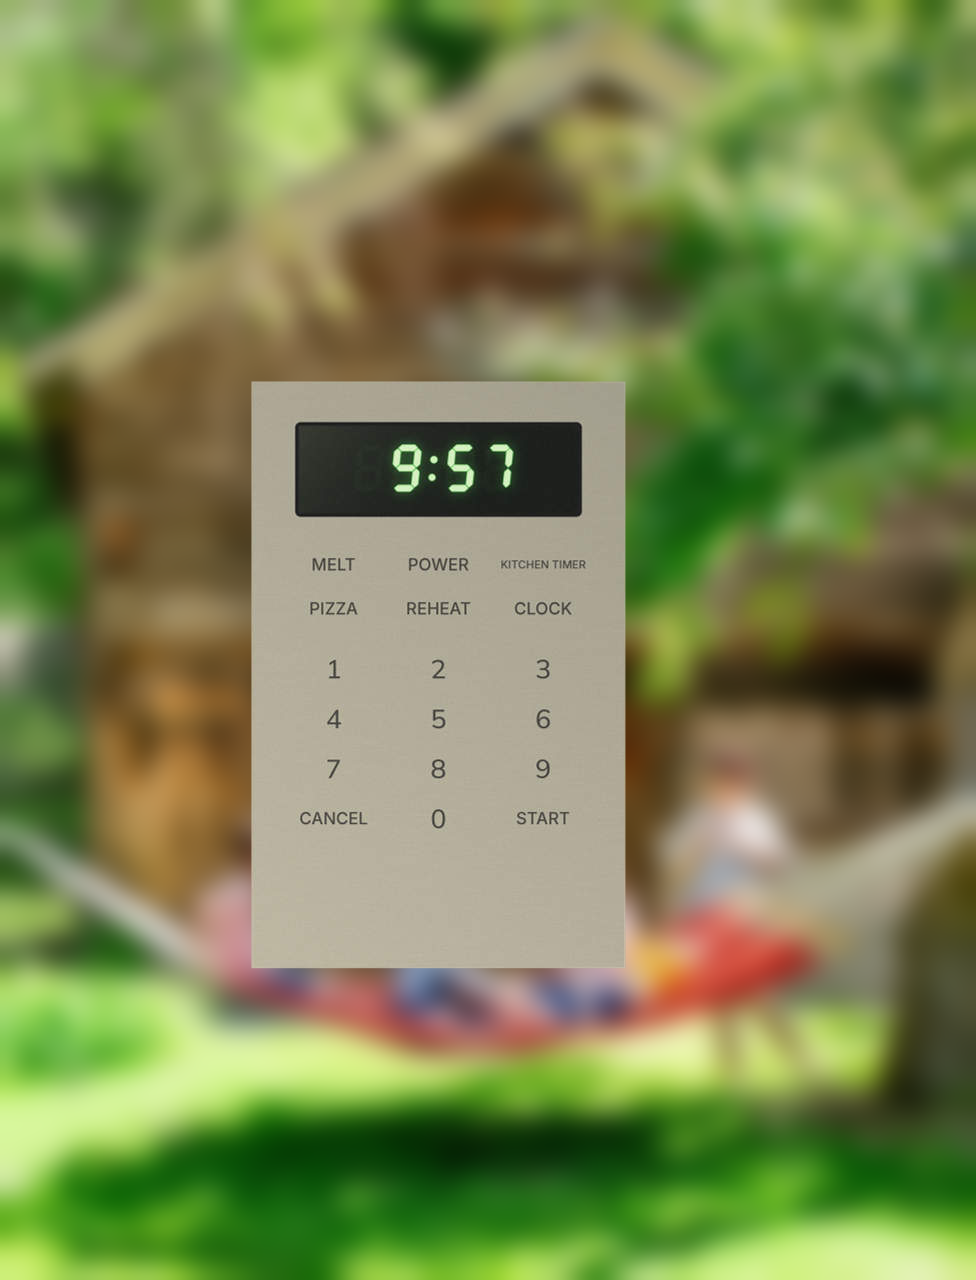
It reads 9.57
